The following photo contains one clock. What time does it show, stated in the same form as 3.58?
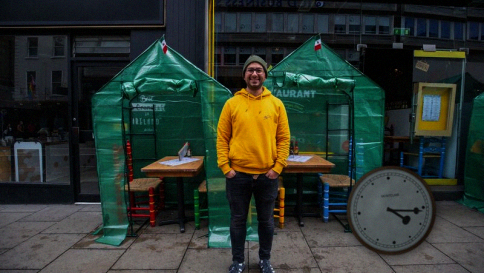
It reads 4.16
